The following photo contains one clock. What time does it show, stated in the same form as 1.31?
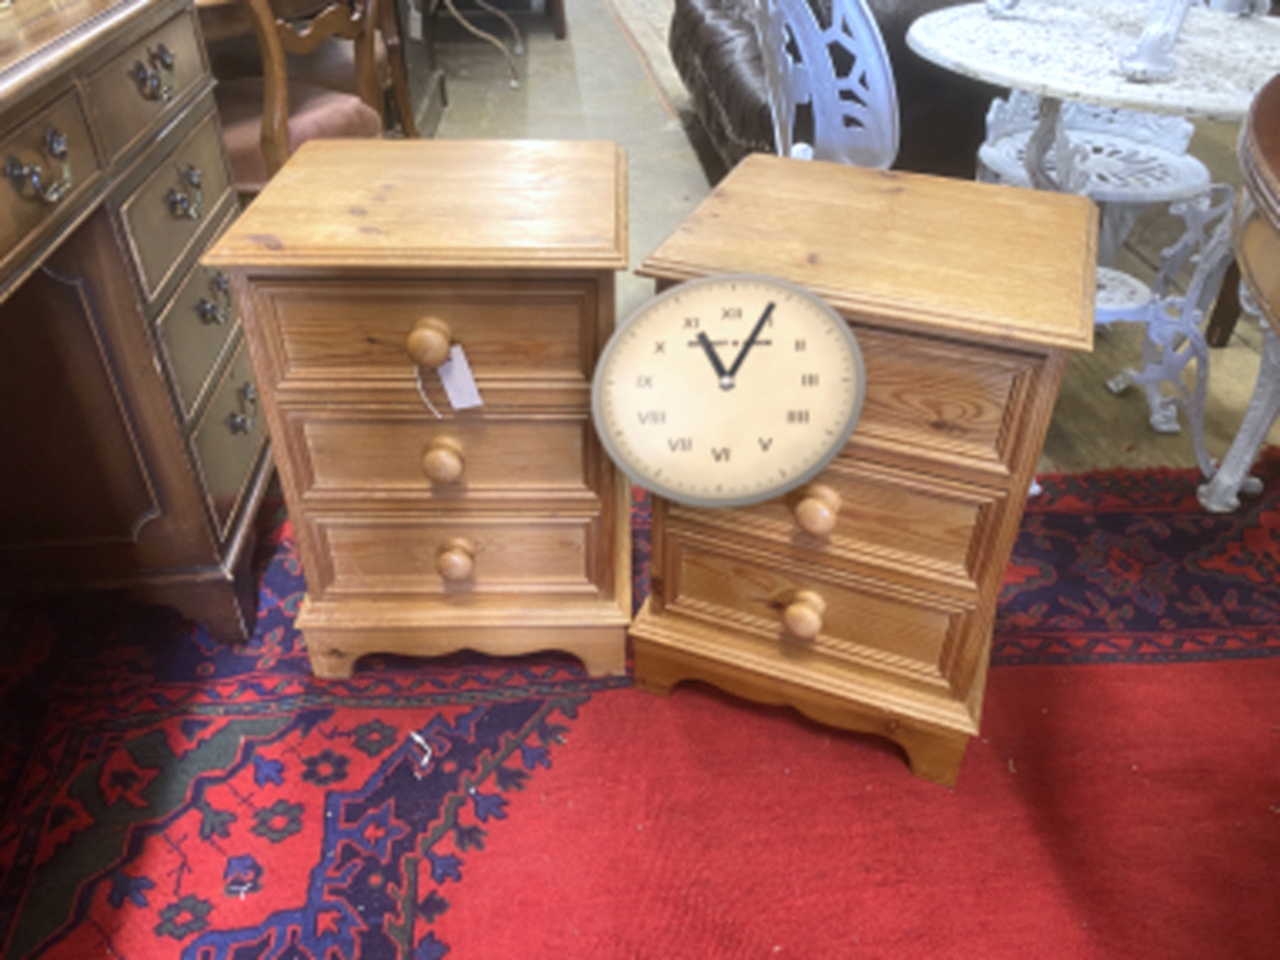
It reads 11.04
